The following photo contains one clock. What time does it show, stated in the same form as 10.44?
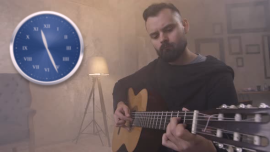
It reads 11.26
